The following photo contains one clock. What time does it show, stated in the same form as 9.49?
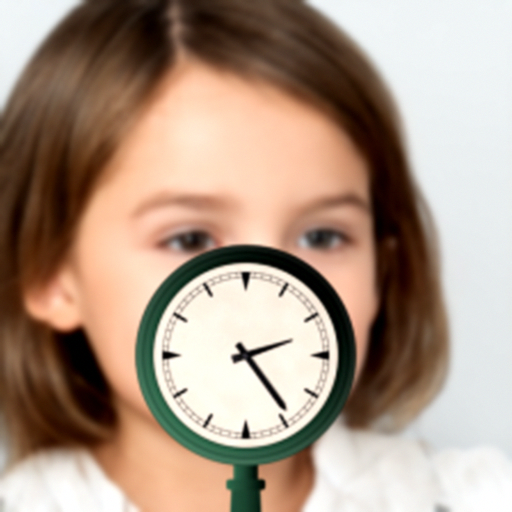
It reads 2.24
